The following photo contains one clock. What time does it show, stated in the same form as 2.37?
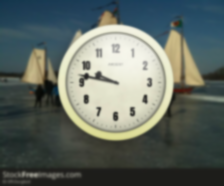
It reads 9.47
